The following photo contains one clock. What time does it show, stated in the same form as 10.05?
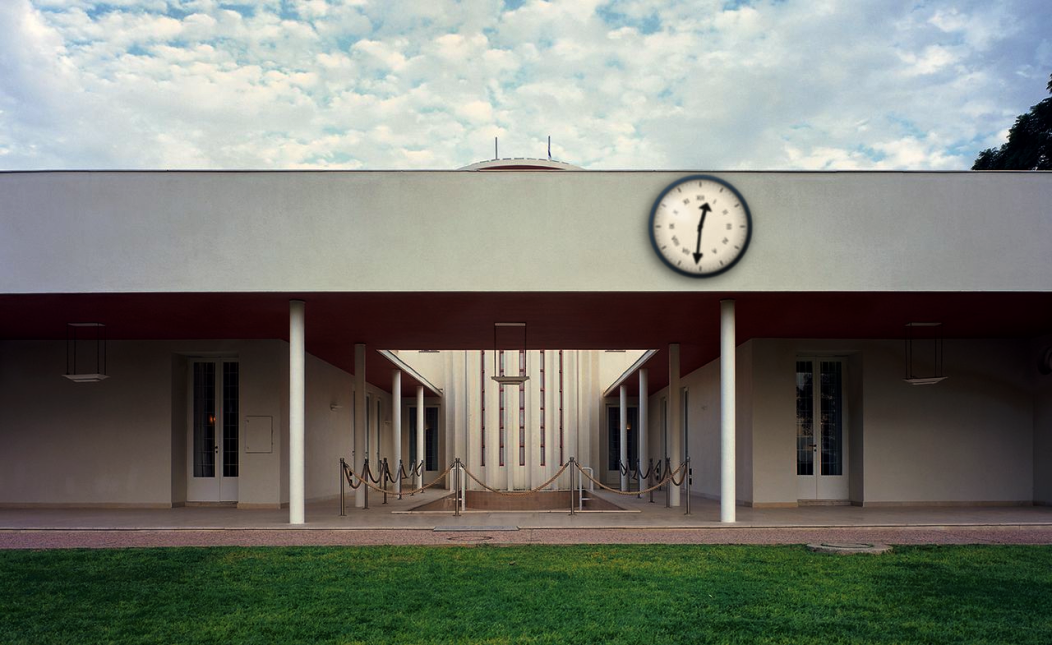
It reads 12.31
